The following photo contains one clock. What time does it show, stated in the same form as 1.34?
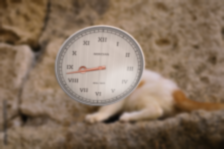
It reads 8.43
